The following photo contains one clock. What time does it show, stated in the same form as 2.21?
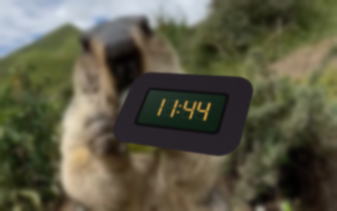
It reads 11.44
